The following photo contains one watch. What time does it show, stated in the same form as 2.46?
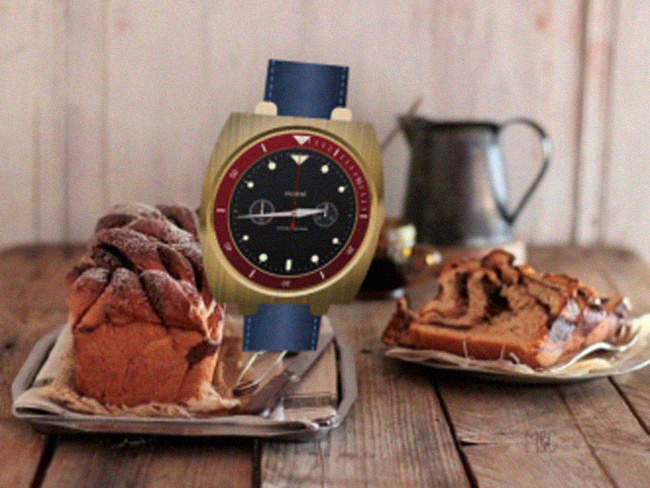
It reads 2.44
